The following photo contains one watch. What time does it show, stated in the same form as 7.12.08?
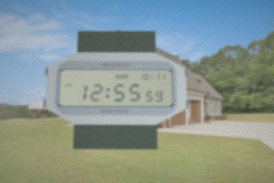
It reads 12.55.59
